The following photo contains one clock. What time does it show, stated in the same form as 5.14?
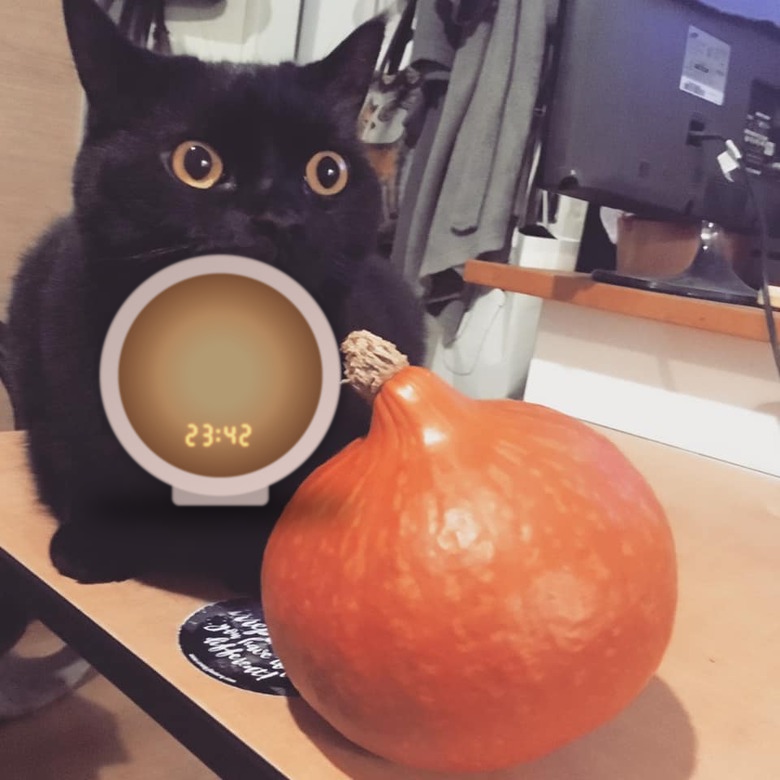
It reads 23.42
